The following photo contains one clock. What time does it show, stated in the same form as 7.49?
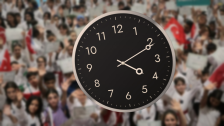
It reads 4.11
